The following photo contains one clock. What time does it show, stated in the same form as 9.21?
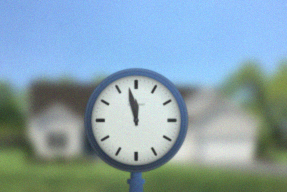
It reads 11.58
